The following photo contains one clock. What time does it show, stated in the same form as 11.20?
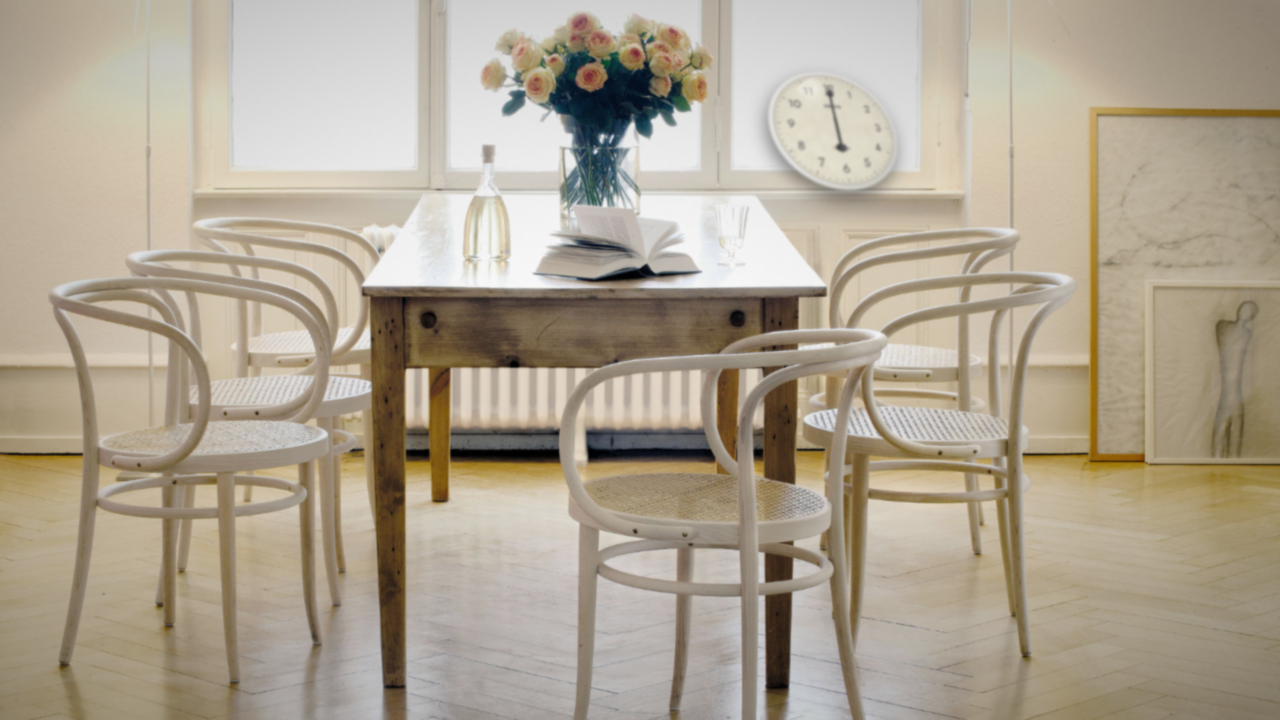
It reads 6.00
